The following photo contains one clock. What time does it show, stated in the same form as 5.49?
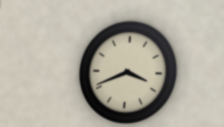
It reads 3.41
